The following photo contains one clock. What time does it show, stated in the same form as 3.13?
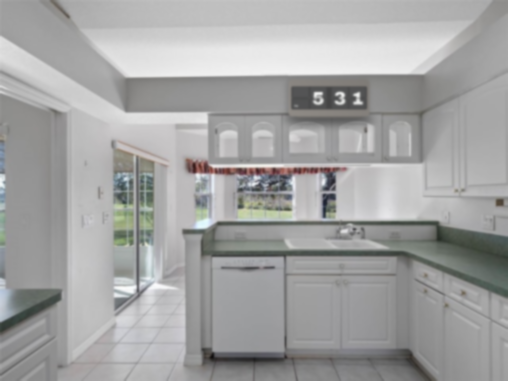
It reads 5.31
